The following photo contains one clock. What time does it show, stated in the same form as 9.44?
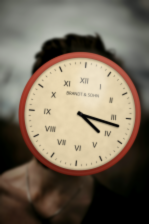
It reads 4.17
